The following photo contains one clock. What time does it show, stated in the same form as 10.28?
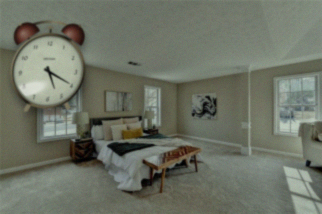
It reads 5.20
